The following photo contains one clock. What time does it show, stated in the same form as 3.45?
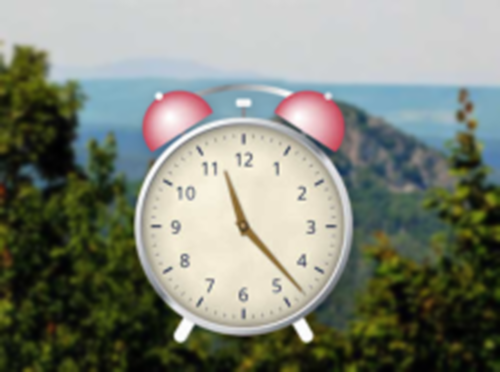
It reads 11.23
